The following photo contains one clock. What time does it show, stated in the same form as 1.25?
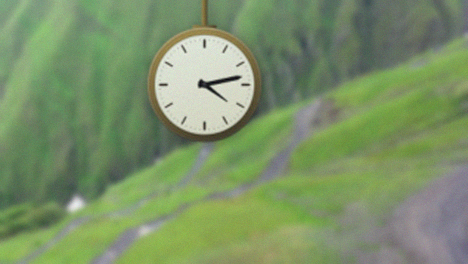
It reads 4.13
